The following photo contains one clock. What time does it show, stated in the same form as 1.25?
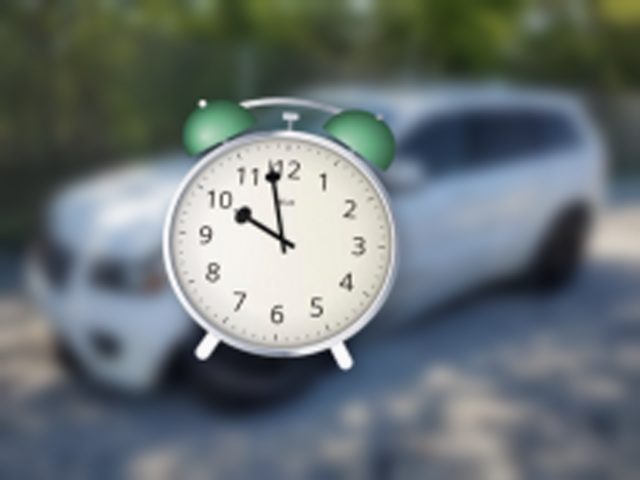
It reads 9.58
